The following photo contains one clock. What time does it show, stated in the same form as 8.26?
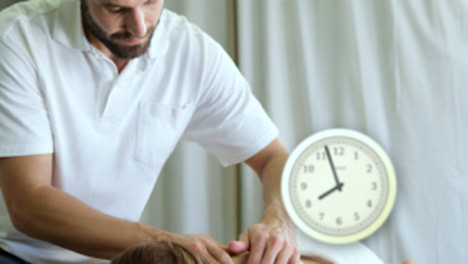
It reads 7.57
